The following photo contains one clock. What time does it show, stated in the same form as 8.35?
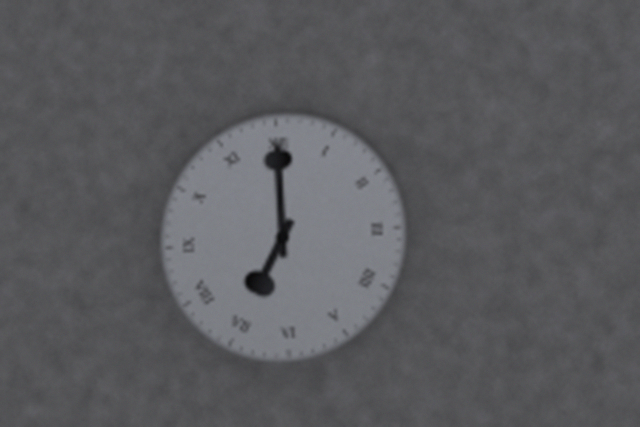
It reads 7.00
